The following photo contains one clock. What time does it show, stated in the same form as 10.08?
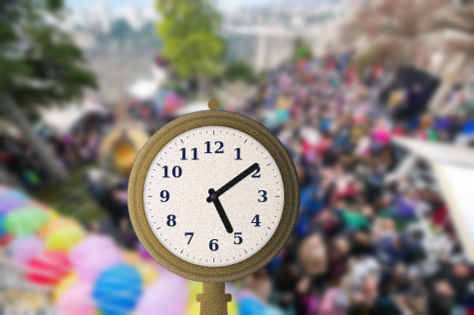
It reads 5.09
